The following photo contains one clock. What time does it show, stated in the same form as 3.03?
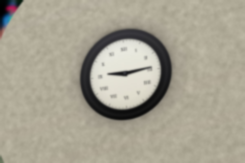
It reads 9.14
